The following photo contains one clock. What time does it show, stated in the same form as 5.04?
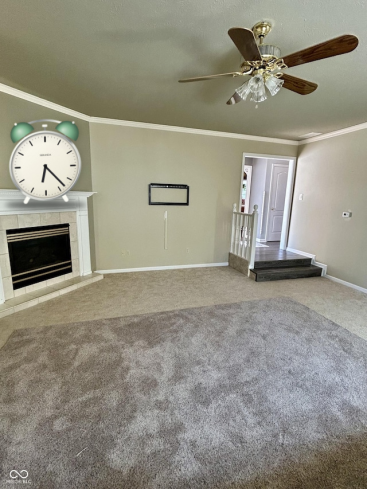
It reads 6.23
